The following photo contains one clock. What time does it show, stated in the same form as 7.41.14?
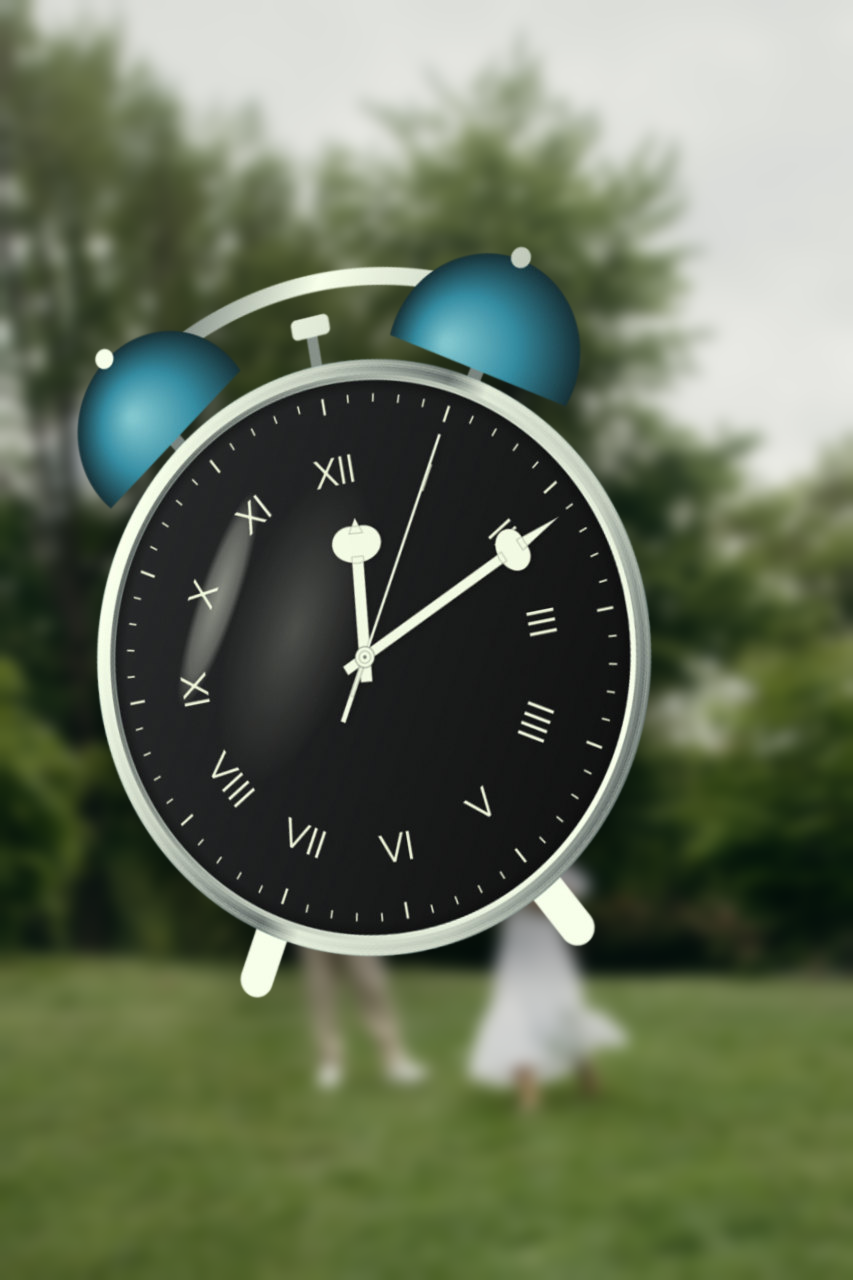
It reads 12.11.05
